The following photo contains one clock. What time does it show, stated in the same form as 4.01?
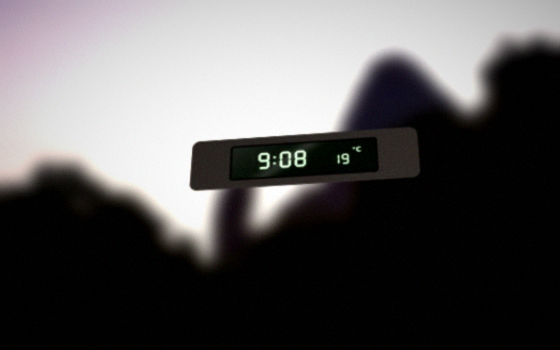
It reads 9.08
